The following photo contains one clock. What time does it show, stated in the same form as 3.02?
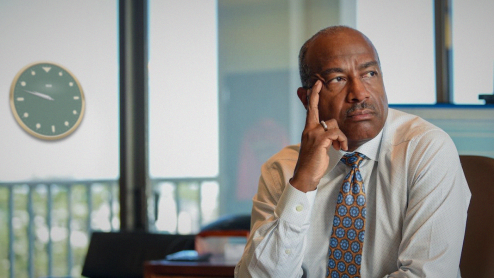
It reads 9.48
